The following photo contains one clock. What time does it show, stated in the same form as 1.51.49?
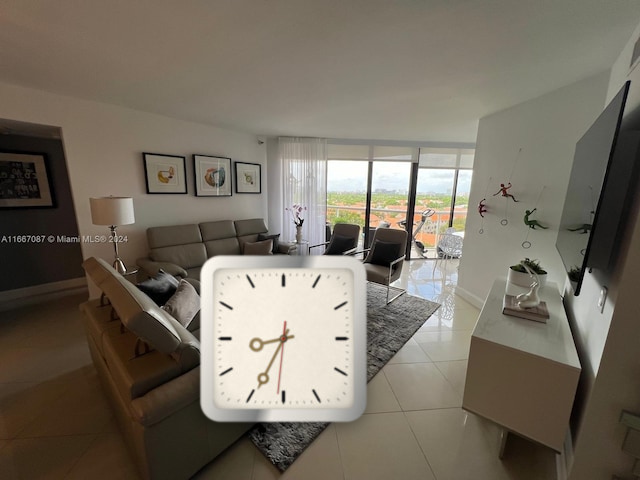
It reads 8.34.31
